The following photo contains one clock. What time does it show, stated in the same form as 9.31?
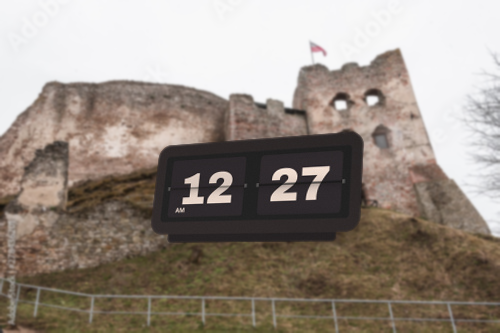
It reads 12.27
